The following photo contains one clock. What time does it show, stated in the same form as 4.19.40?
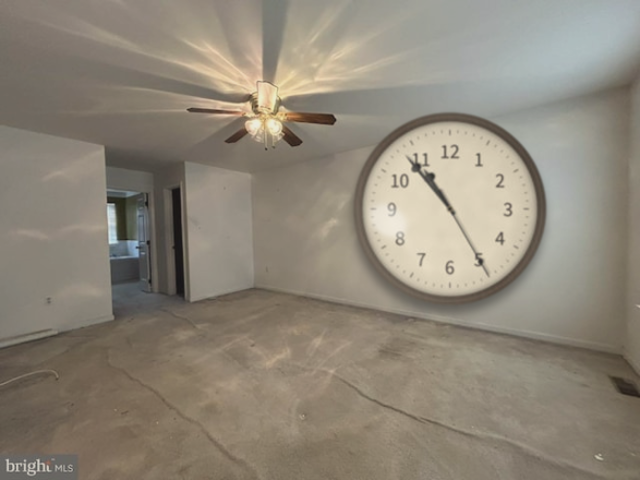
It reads 10.53.25
